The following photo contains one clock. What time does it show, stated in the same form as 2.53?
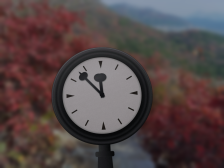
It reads 11.53
